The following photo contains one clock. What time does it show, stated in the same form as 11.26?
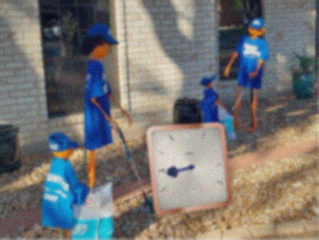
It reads 8.44
